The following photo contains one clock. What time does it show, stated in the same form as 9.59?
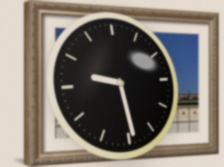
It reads 9.29
